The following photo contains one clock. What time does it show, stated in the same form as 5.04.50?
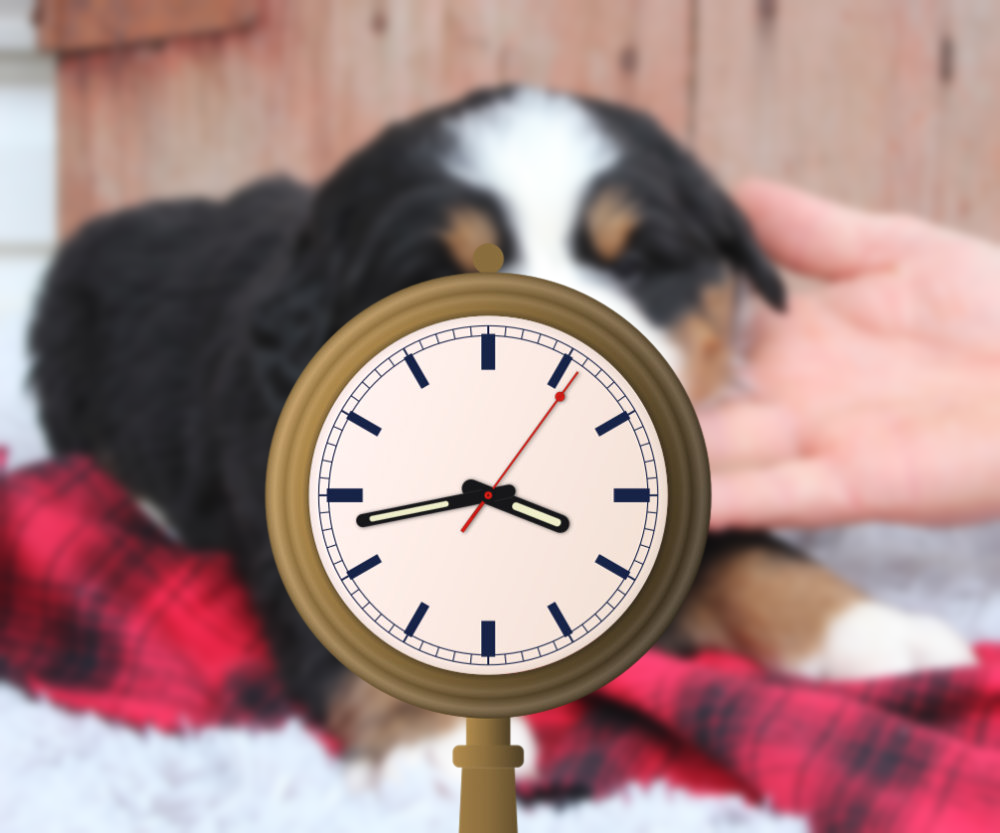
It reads 3.43.06
